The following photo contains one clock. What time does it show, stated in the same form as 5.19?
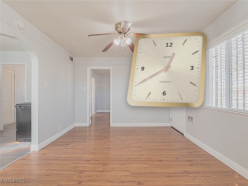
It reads 12.40
